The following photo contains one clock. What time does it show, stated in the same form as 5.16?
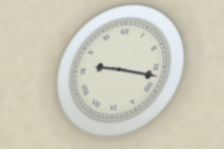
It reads 9.17
